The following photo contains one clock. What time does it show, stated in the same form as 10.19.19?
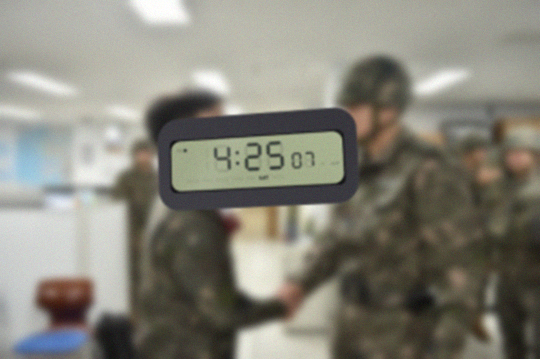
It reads 4.25.07
